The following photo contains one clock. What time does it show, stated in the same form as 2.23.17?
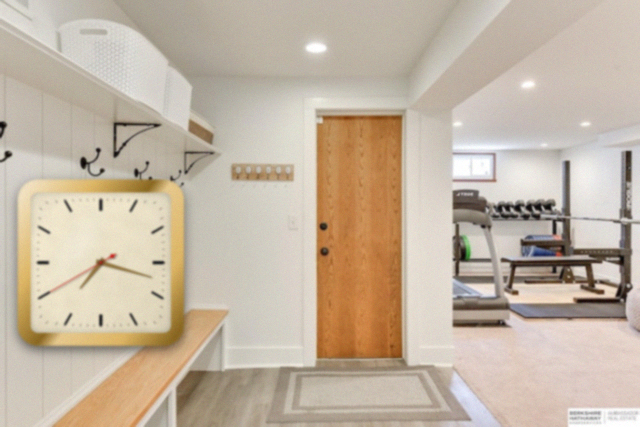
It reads 7.17.40
